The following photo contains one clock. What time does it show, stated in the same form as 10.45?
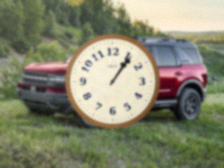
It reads 1.06
